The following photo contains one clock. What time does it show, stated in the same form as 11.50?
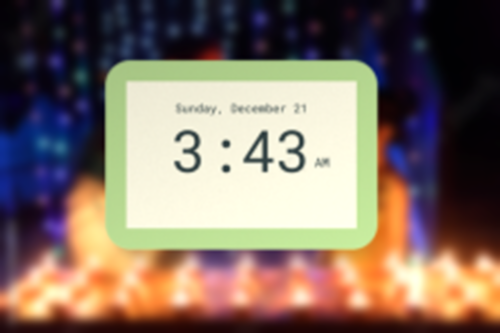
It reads 3.43
